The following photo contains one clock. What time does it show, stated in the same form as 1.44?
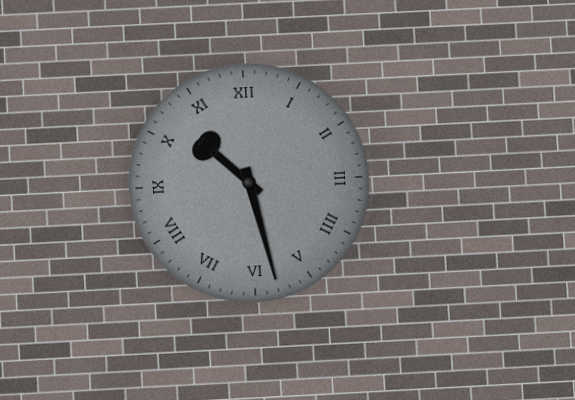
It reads 10.28
